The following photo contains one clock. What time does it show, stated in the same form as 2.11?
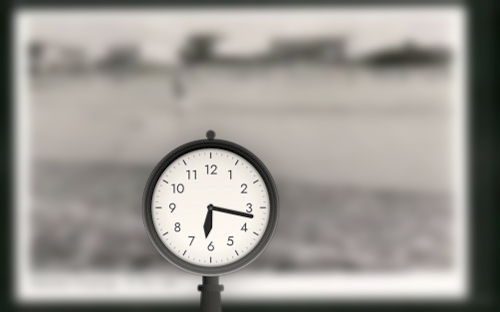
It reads 6.17
